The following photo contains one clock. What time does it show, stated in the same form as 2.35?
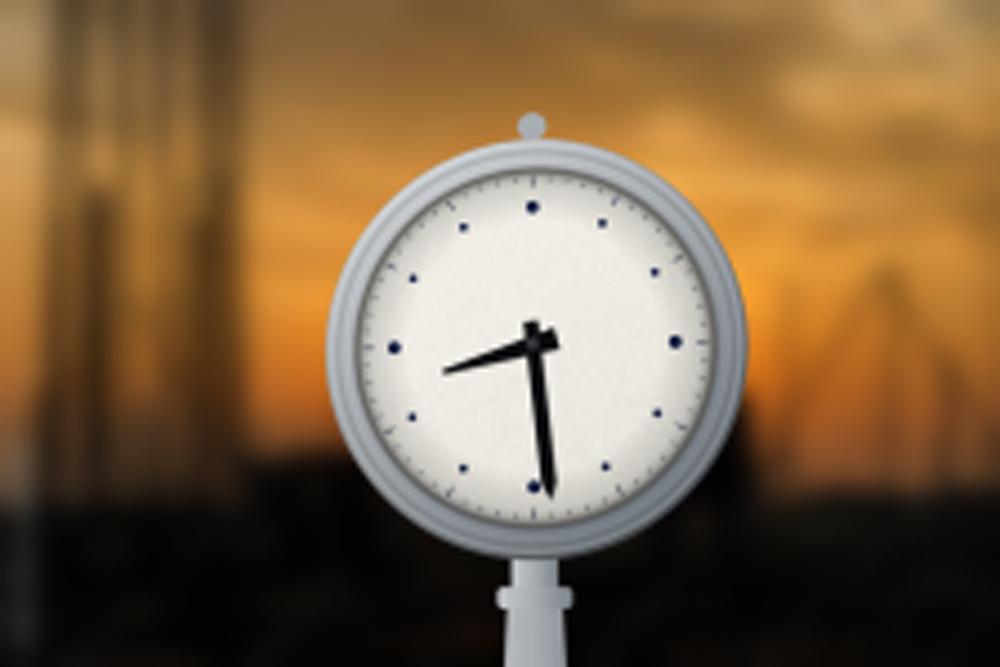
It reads 8.29
